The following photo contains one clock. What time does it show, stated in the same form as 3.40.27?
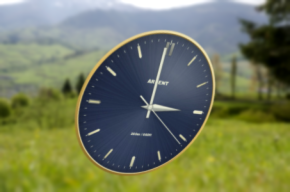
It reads 2.59.21
